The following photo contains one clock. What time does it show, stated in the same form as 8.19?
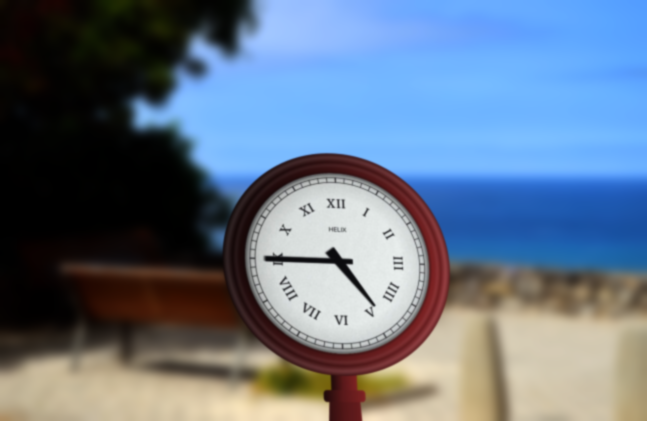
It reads 4.45
